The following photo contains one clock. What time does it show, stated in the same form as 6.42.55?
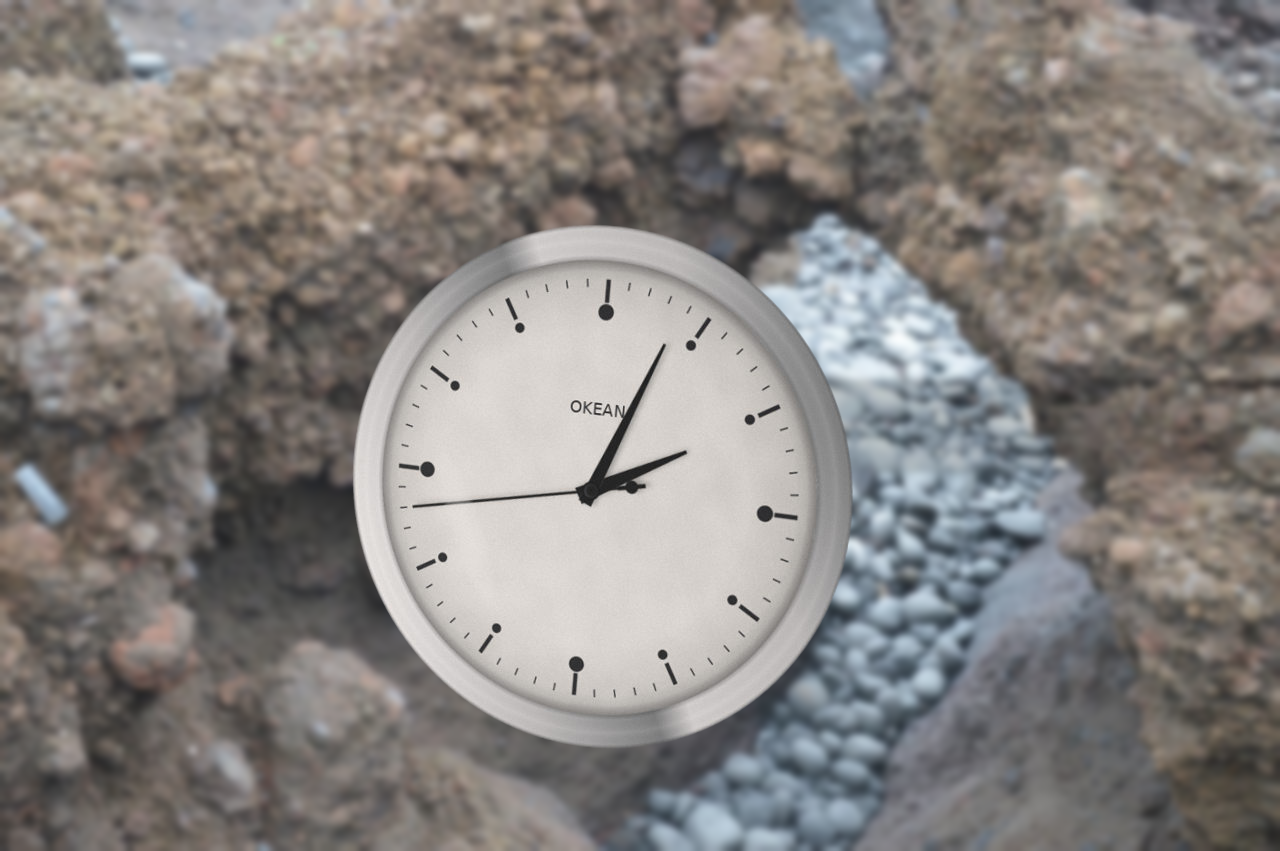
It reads 2.03.43
